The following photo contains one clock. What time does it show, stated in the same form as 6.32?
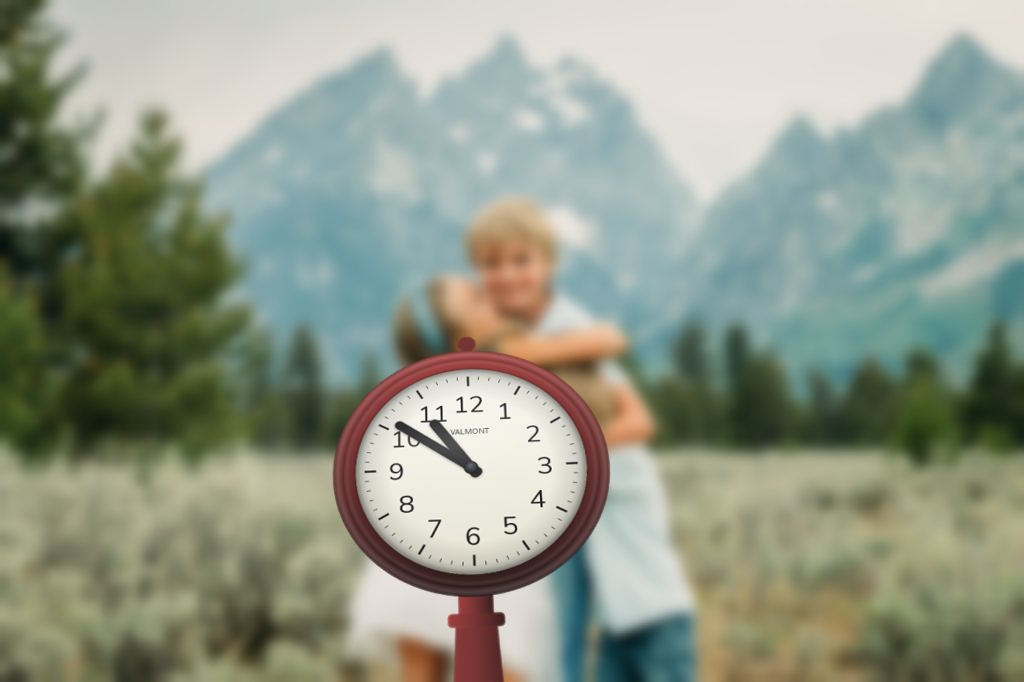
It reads 10.51
